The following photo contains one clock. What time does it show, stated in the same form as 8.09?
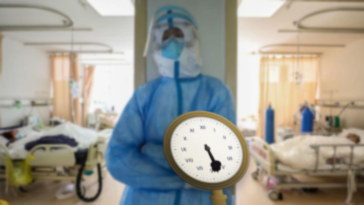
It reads 5.28
